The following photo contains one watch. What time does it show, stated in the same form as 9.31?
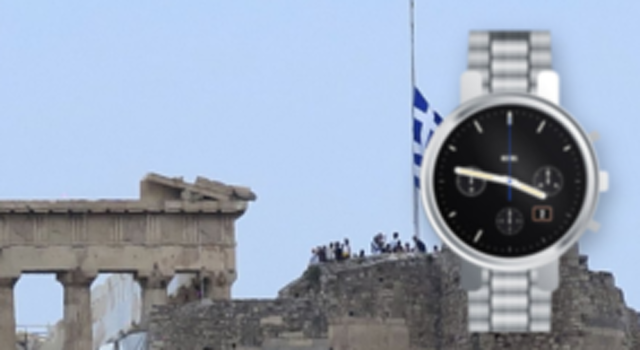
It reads 3.47
